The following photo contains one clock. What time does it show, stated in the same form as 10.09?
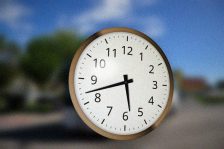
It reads 5.42
